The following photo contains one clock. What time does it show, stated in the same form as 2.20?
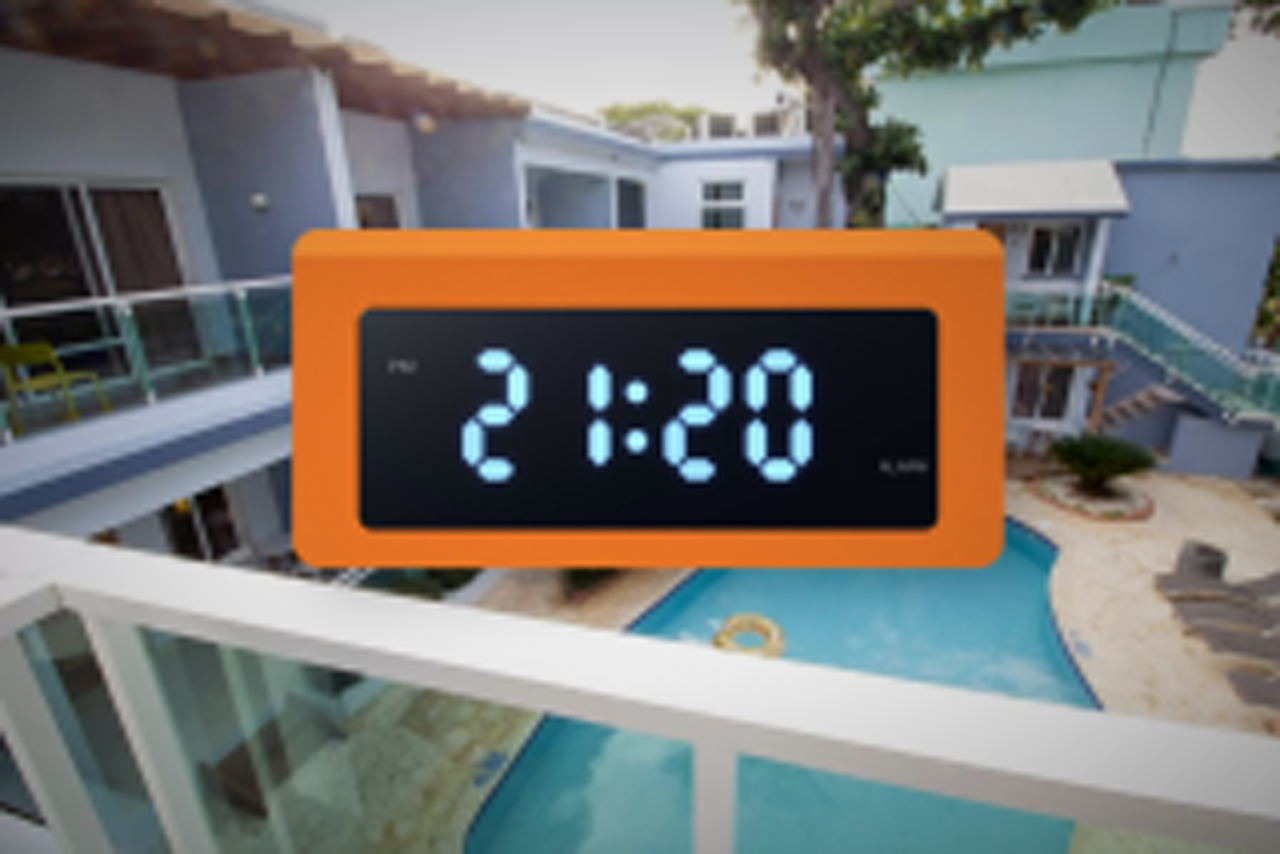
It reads 21.20
